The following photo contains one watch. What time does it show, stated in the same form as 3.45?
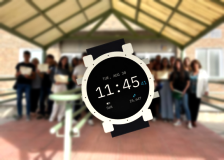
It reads 11.45
